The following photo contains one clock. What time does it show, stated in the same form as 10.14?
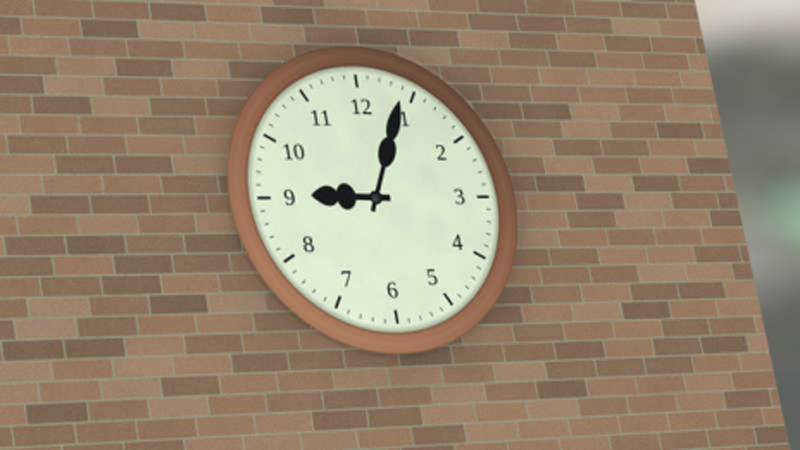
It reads 9.04
